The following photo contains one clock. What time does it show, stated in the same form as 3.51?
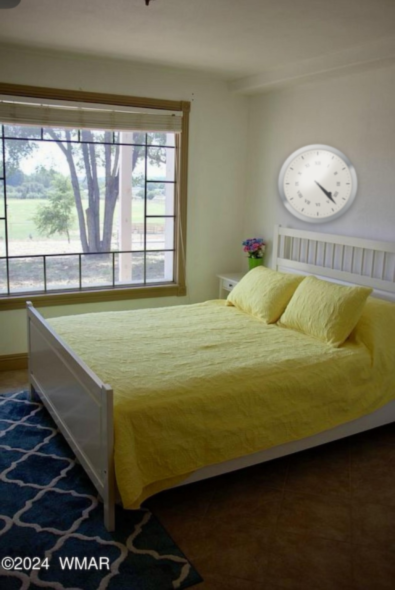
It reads 4.23
